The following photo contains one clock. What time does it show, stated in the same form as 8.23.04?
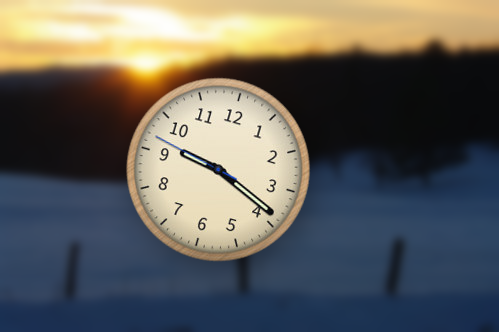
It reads 9.18.47
